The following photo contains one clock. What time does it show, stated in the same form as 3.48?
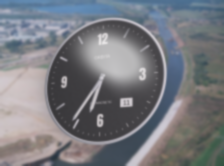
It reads 6.36
